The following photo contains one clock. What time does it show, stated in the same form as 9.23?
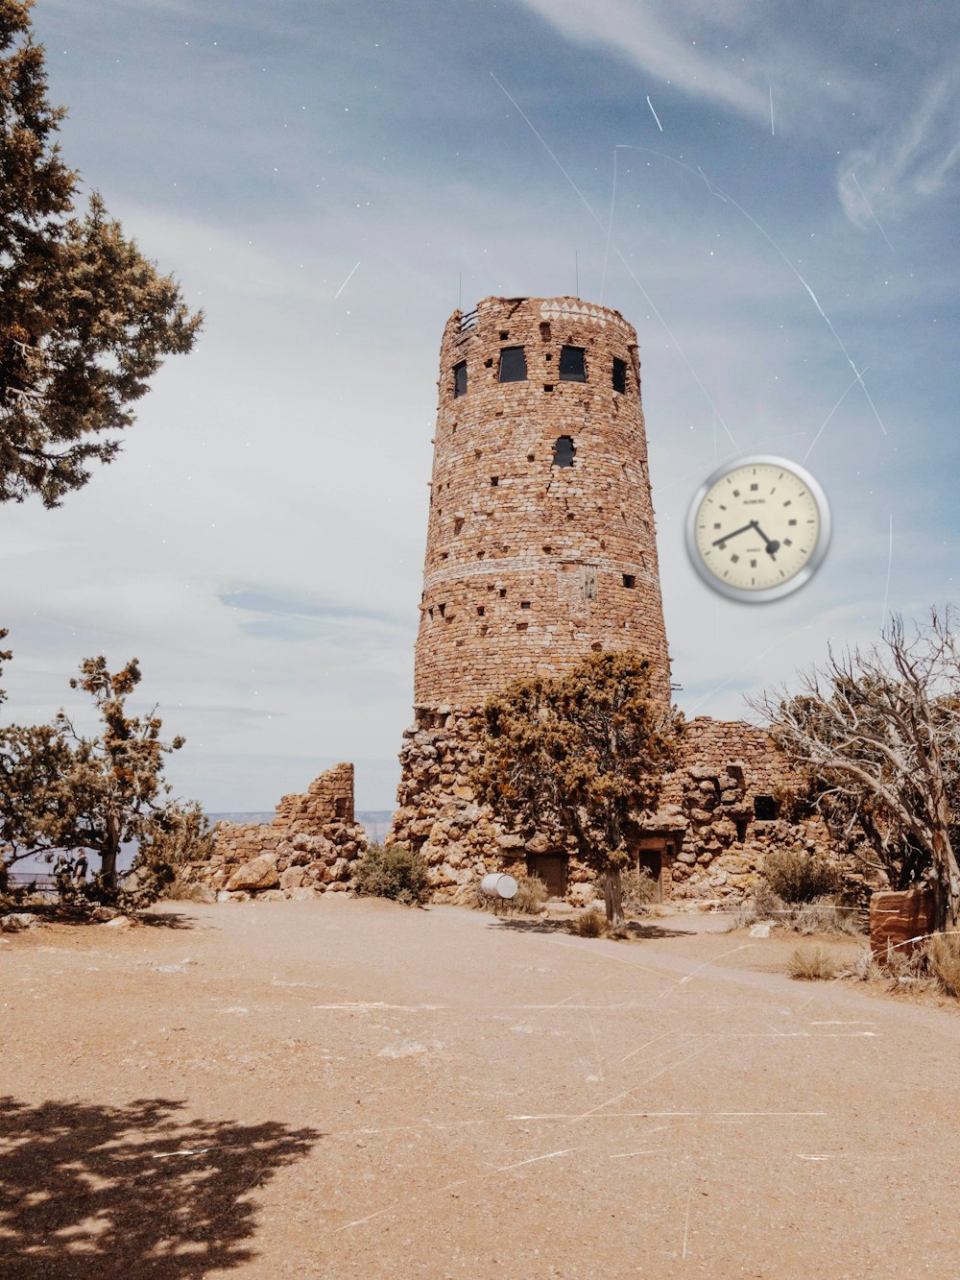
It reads 4.41
